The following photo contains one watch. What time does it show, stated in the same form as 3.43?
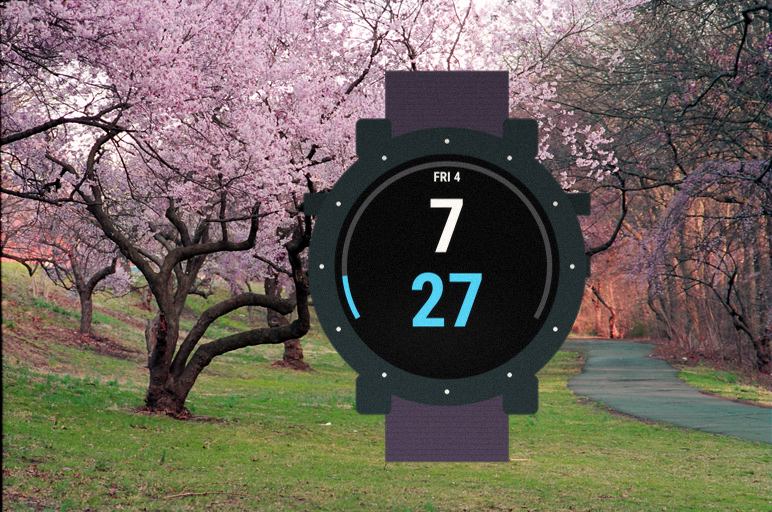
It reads 7.27
